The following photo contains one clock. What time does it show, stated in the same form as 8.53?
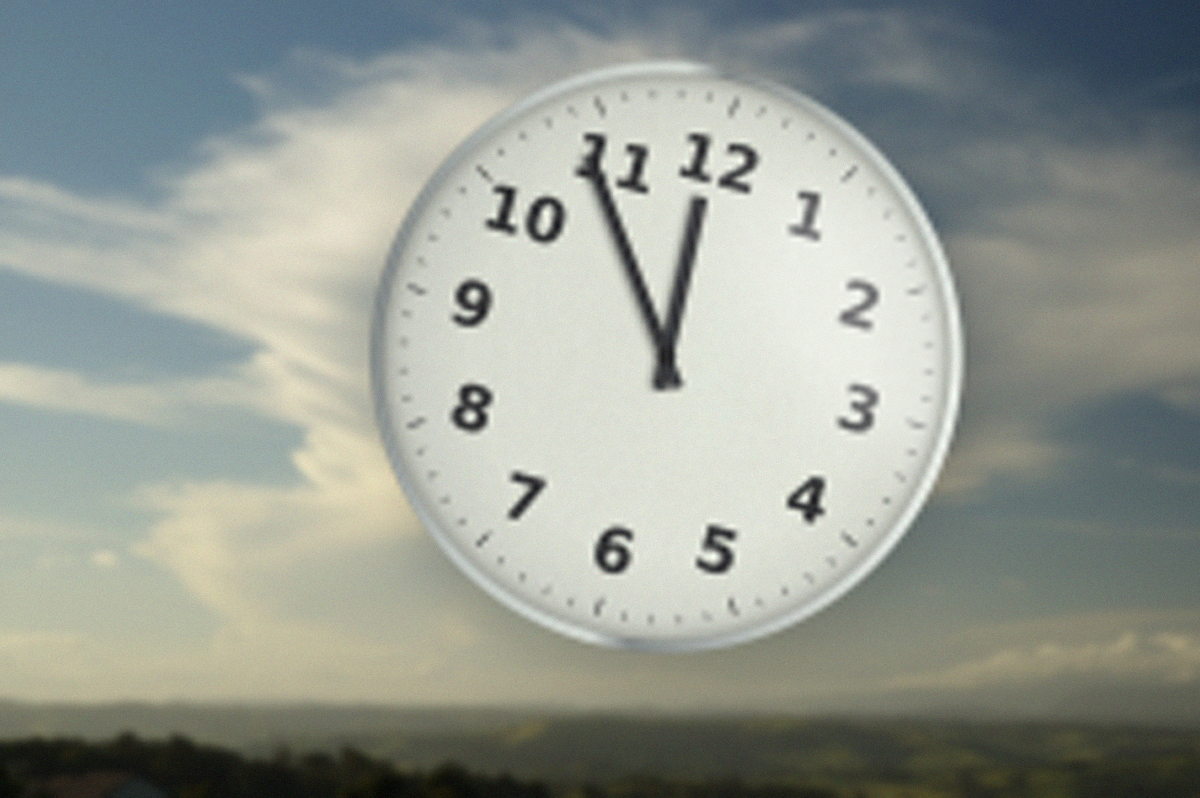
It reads 11.54
